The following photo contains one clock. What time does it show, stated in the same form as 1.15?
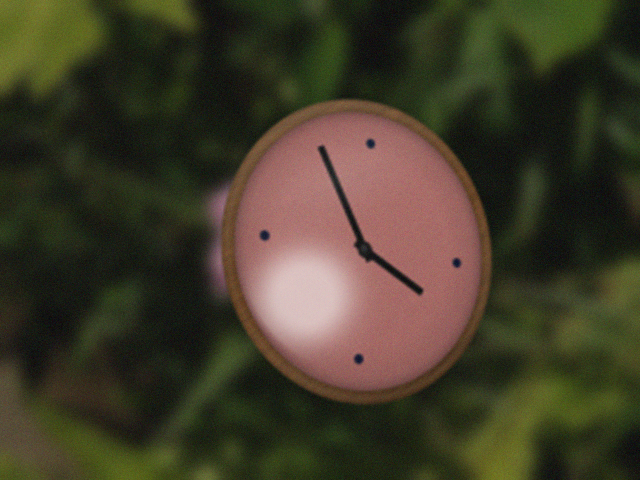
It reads 3.55
